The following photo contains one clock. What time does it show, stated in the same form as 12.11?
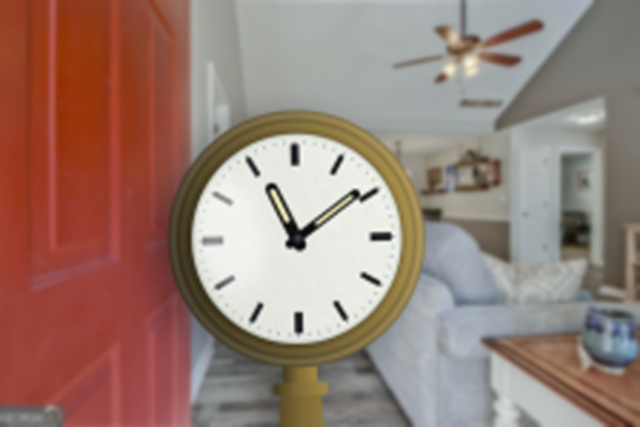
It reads 11.09
